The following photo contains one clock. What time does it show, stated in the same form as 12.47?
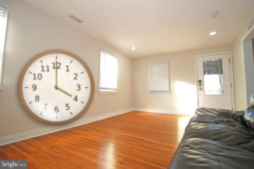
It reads 4.00
